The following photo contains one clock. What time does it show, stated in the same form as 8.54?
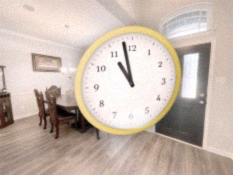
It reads 10.58
